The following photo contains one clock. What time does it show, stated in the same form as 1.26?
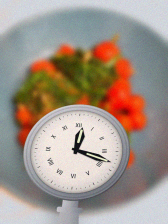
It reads 12.18
